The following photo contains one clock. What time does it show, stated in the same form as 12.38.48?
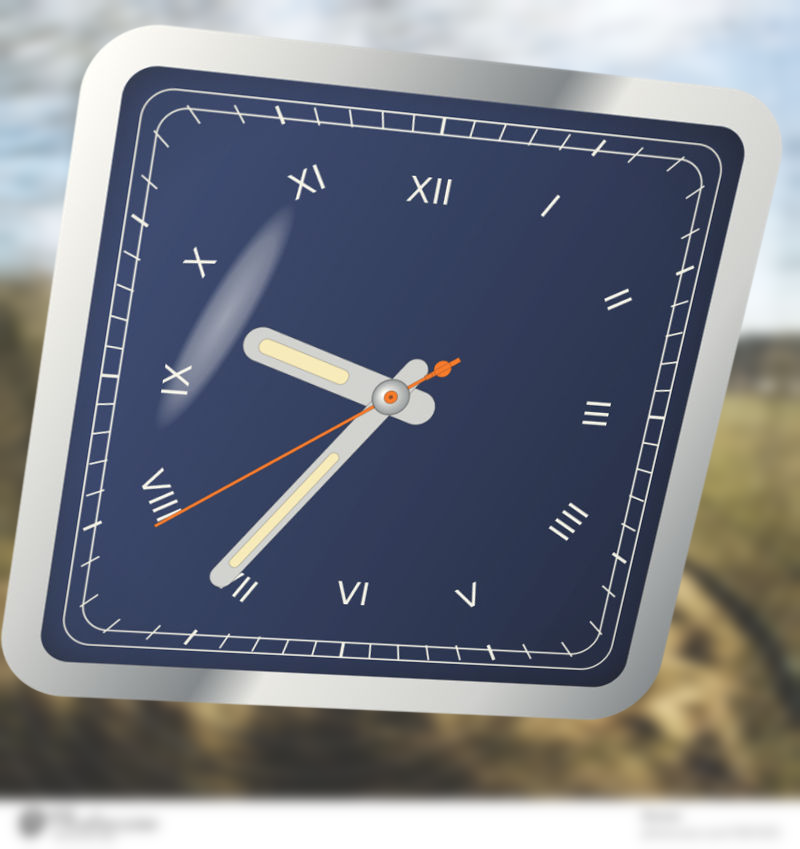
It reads 9.35.39
